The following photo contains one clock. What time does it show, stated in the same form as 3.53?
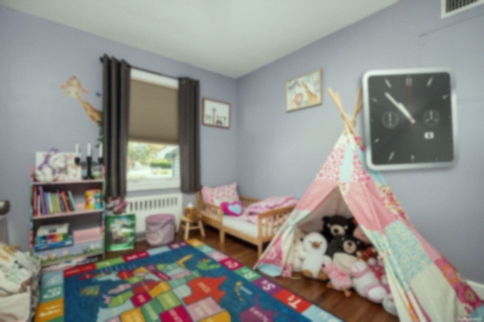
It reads 10.53
